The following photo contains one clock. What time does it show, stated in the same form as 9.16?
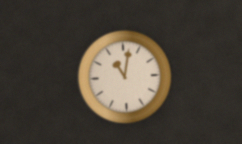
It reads 11.02
